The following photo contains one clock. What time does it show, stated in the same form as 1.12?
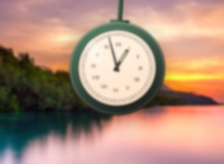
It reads 12.57
